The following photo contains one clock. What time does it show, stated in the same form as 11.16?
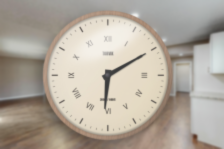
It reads 6.10
